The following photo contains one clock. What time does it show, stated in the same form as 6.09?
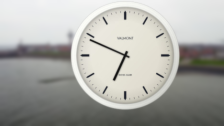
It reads 6.49
